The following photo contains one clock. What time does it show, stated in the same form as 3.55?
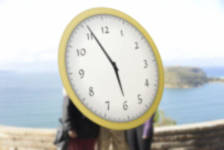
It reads 5.56
